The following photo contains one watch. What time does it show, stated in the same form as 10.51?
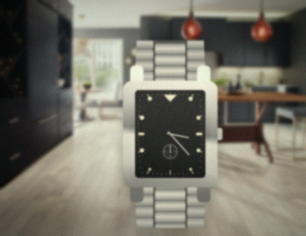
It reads 3.23
